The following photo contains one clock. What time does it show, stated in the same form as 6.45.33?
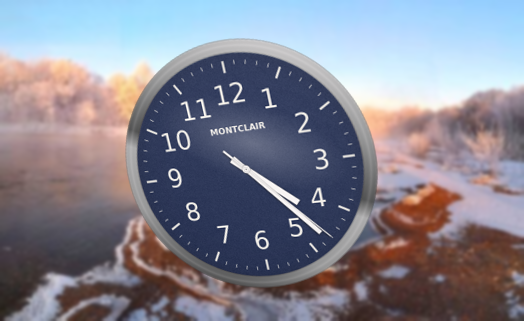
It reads 4.23.23
